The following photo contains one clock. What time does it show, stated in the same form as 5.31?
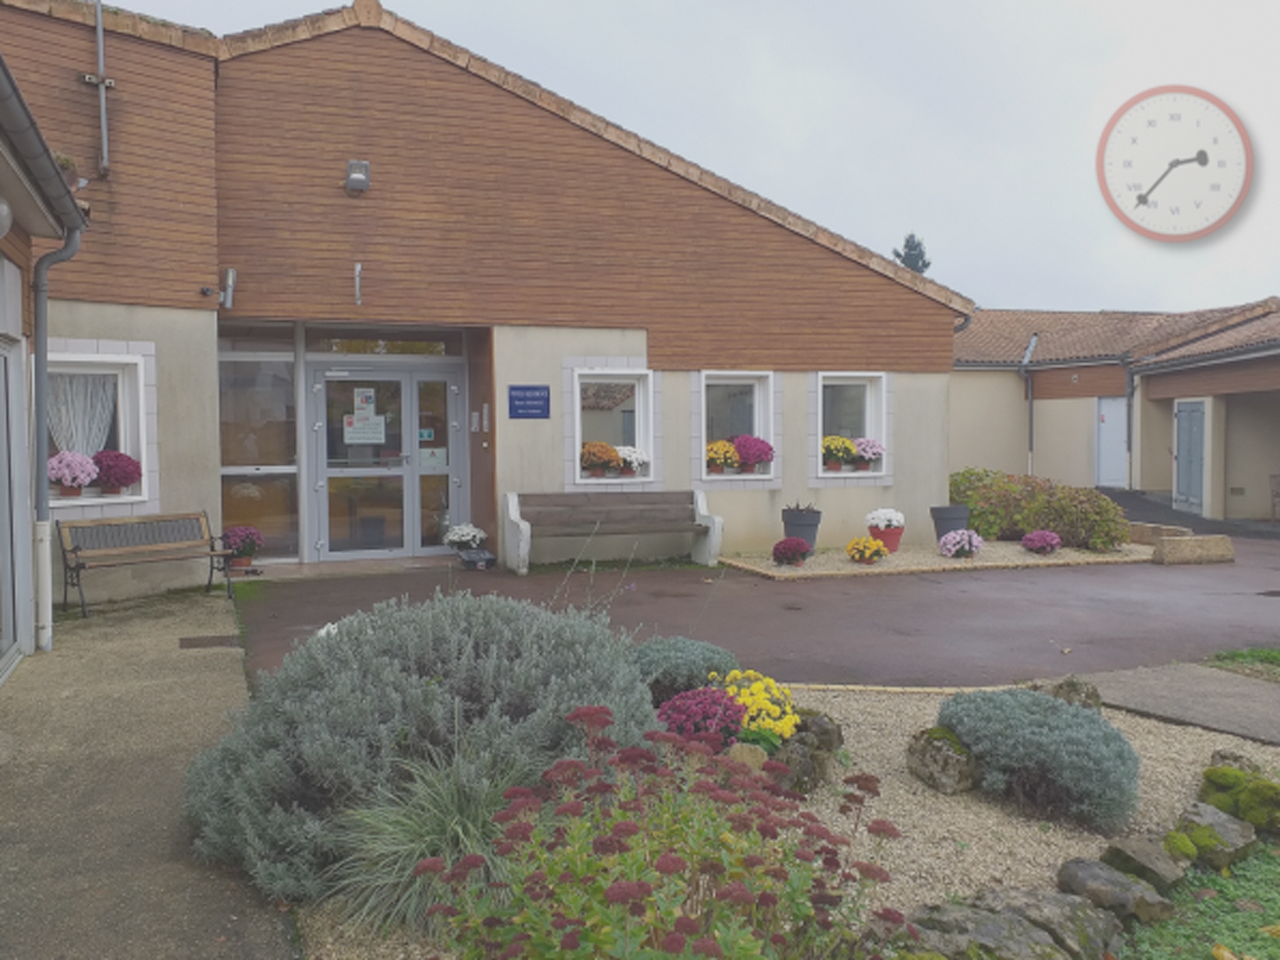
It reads 2.37
